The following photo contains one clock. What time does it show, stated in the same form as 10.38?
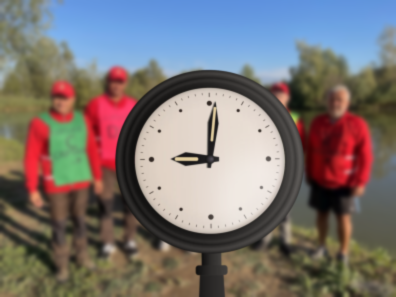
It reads 9.01
